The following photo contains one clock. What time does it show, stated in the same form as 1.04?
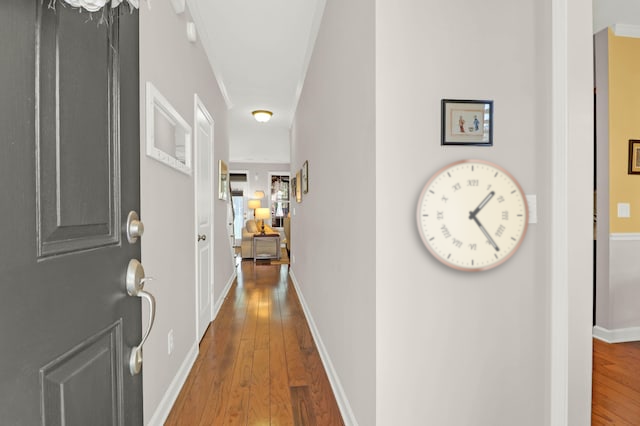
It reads 1.24
